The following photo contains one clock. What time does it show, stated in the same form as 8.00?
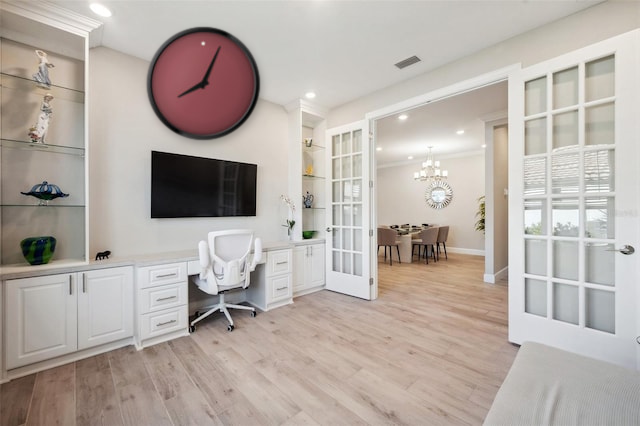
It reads 8.04
